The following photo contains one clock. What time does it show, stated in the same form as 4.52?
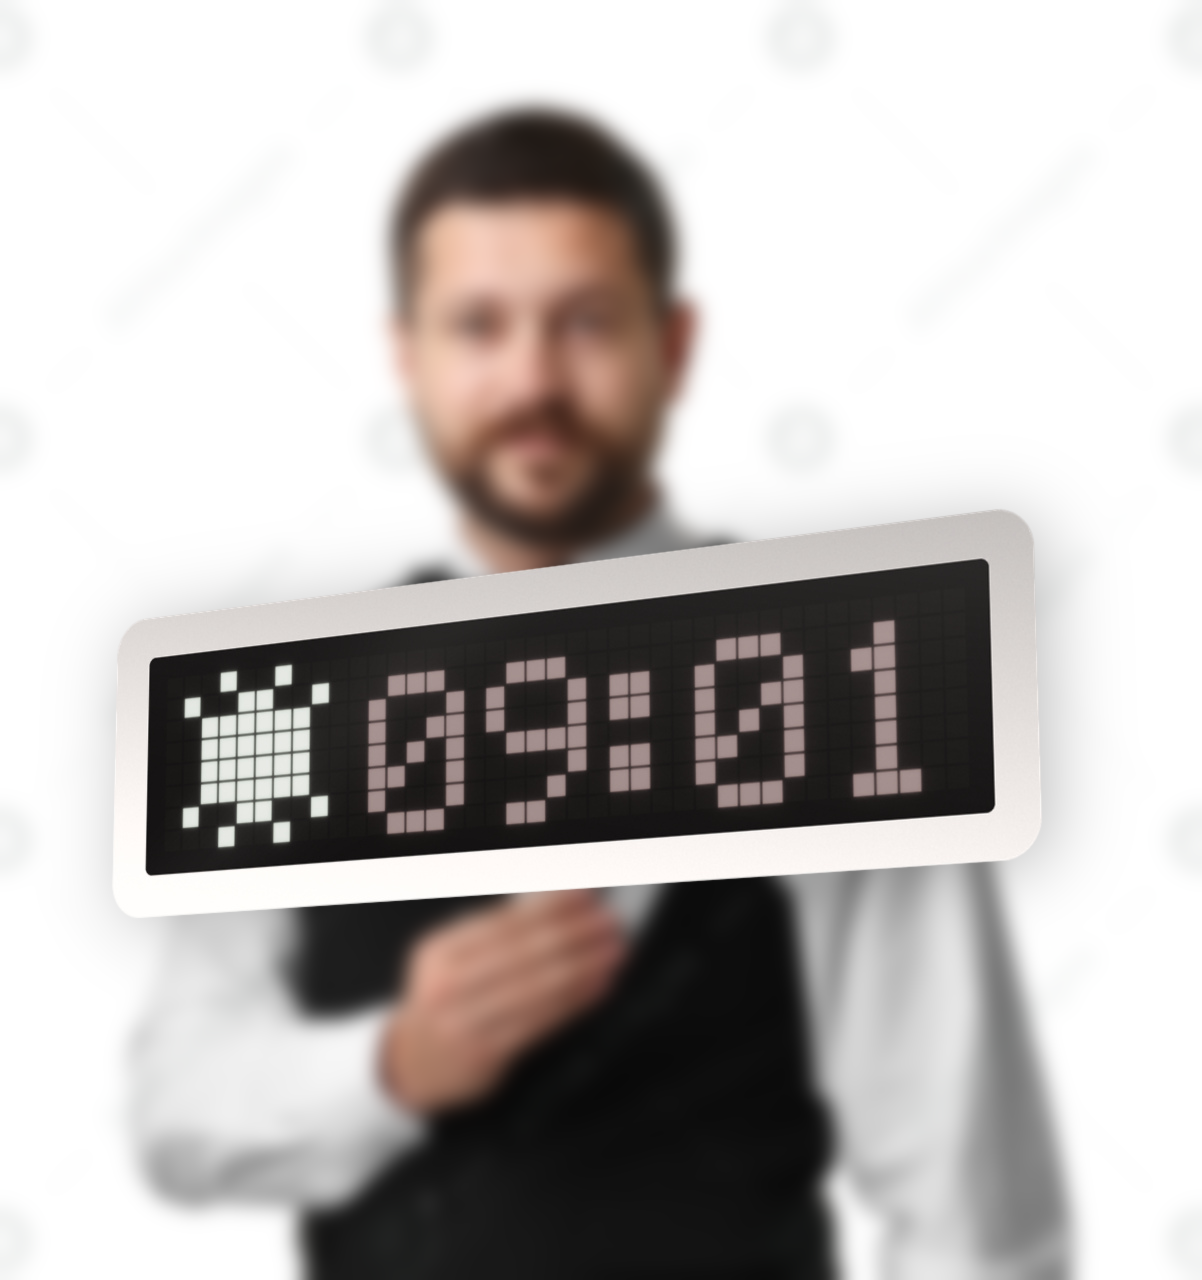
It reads 9.01
